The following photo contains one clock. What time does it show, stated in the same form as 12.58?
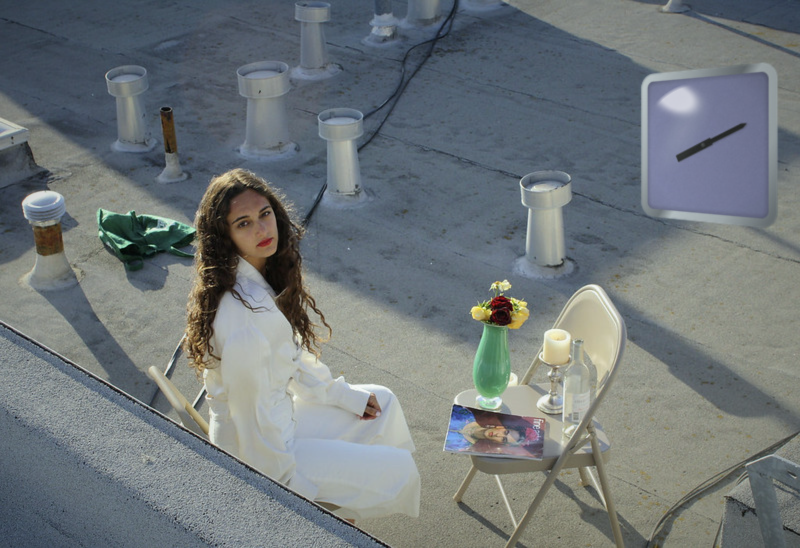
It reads 8.11
